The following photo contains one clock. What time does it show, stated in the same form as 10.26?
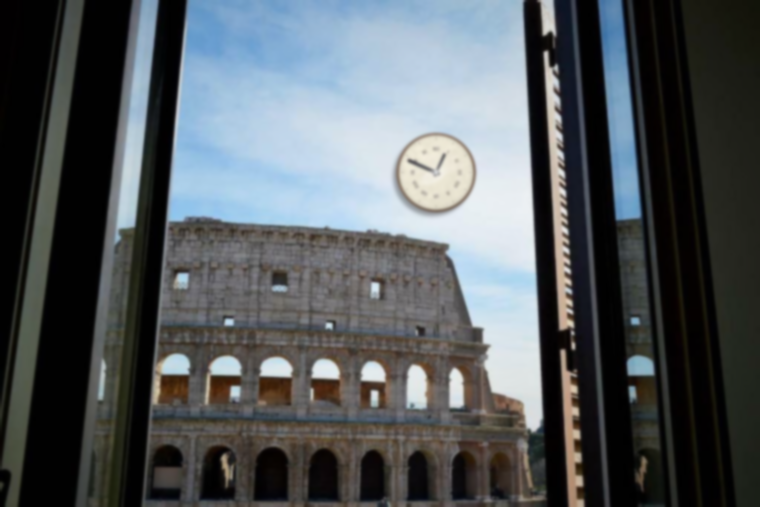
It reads 12.49
